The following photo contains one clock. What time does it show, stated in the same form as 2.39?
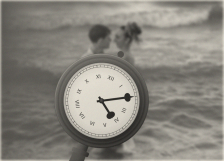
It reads 4.10
